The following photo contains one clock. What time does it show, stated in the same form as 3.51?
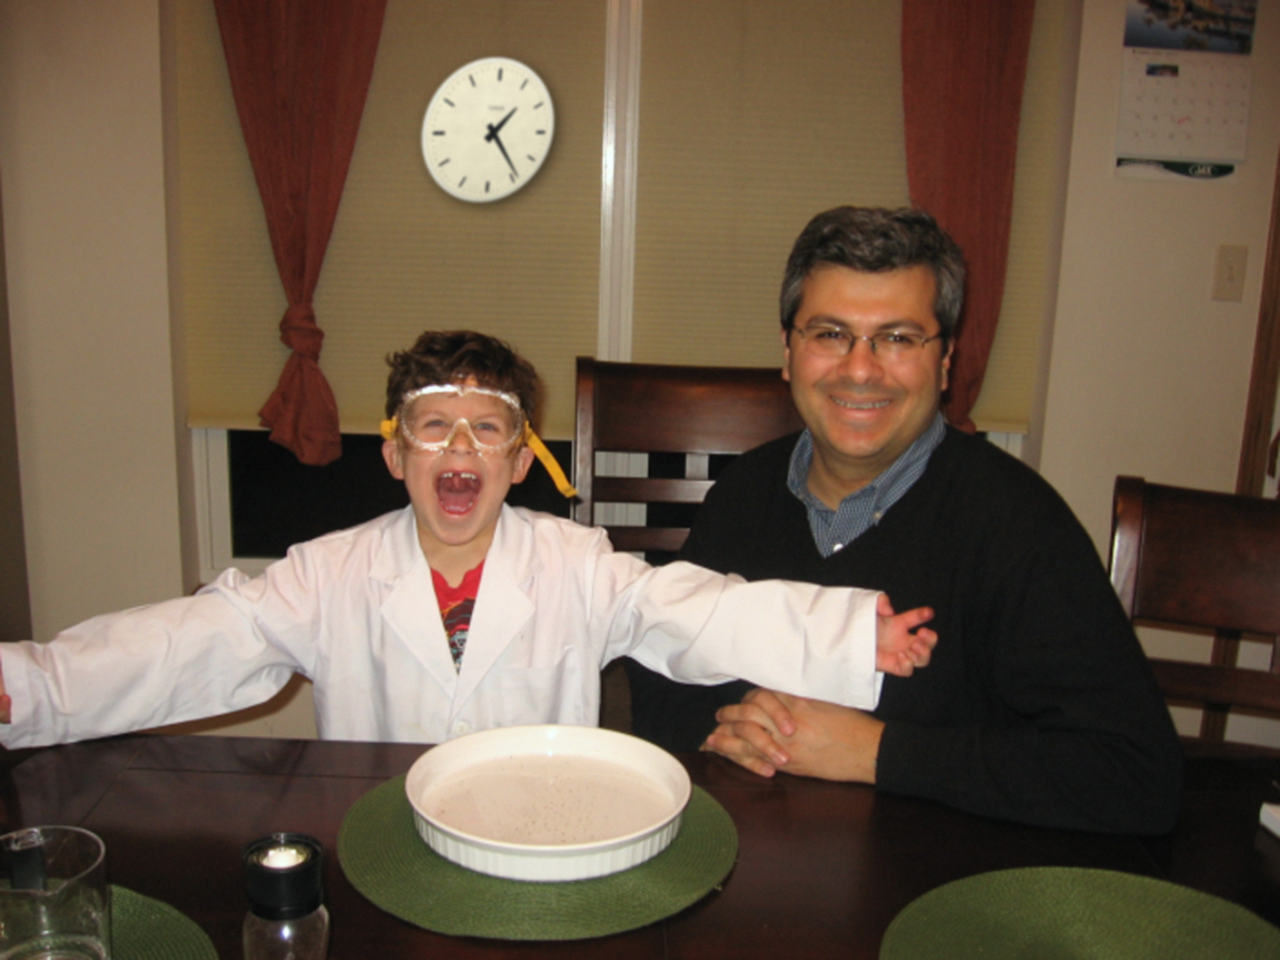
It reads 1.24
